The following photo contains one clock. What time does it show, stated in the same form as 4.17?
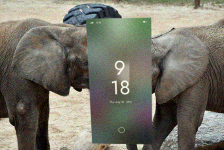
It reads 9.18
